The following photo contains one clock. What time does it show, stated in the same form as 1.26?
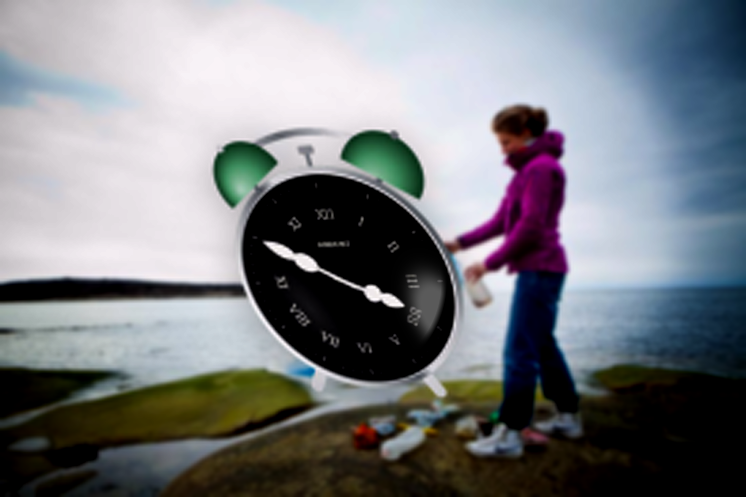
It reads 3.50
